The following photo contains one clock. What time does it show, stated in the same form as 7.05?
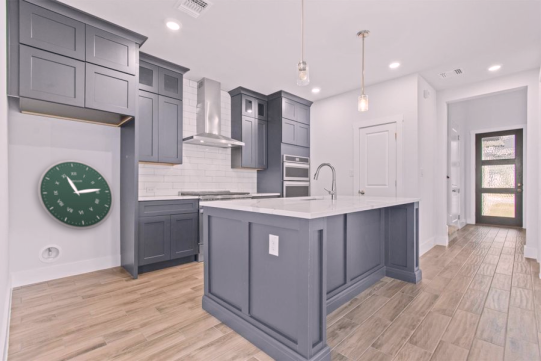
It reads 11.14
